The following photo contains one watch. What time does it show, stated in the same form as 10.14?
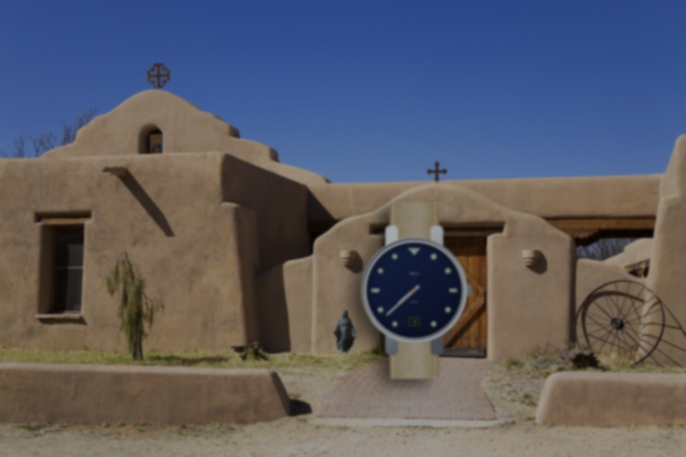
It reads 7.38
